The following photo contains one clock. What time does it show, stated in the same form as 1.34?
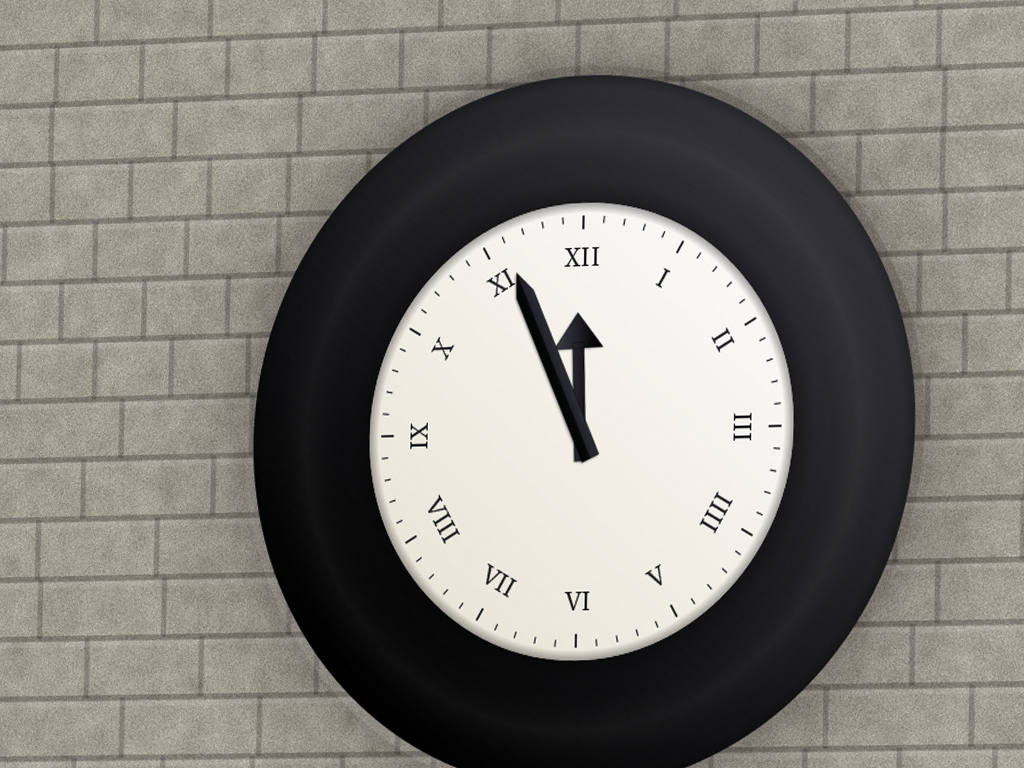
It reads 11.56
